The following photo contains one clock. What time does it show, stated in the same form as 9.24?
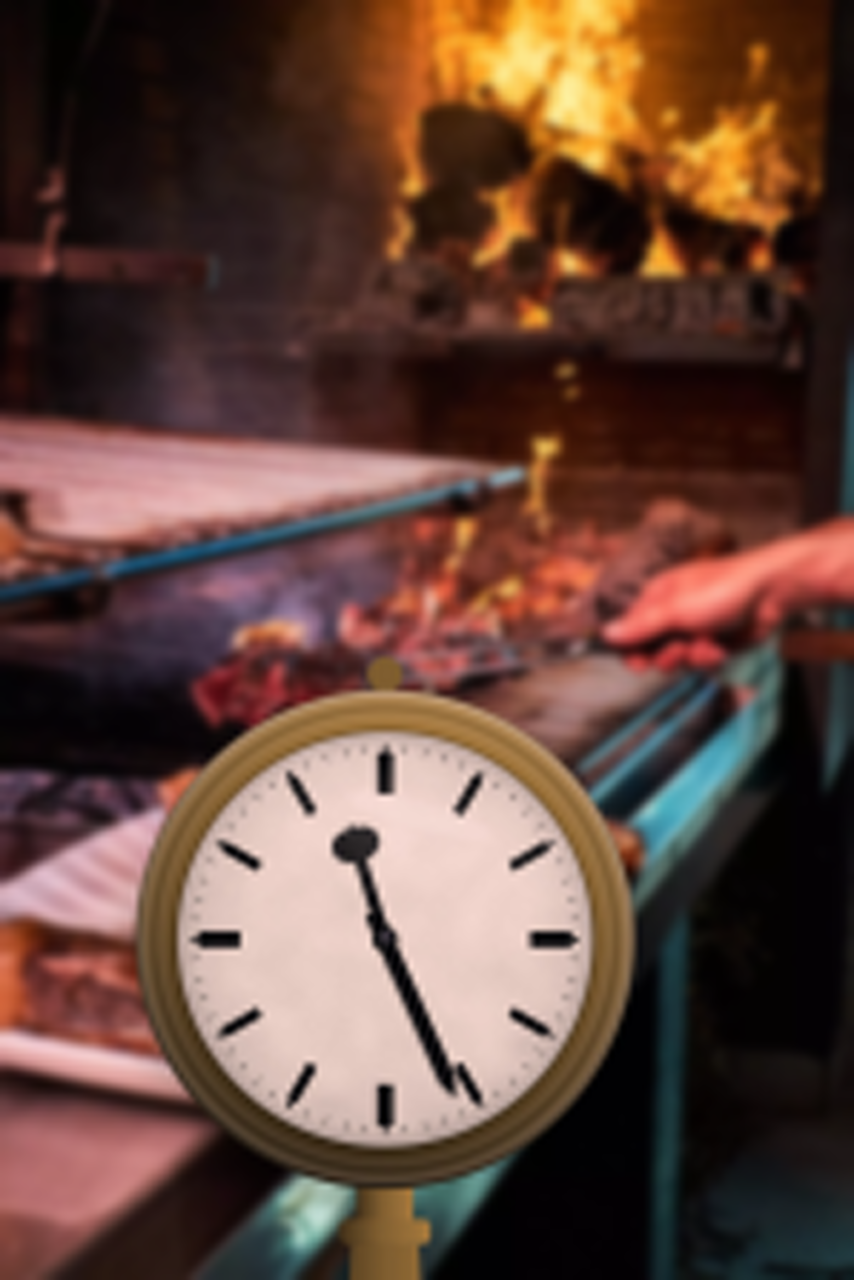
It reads 11.26
